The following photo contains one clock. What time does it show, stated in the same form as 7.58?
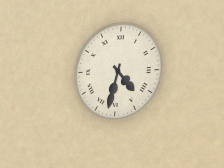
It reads 4.32
